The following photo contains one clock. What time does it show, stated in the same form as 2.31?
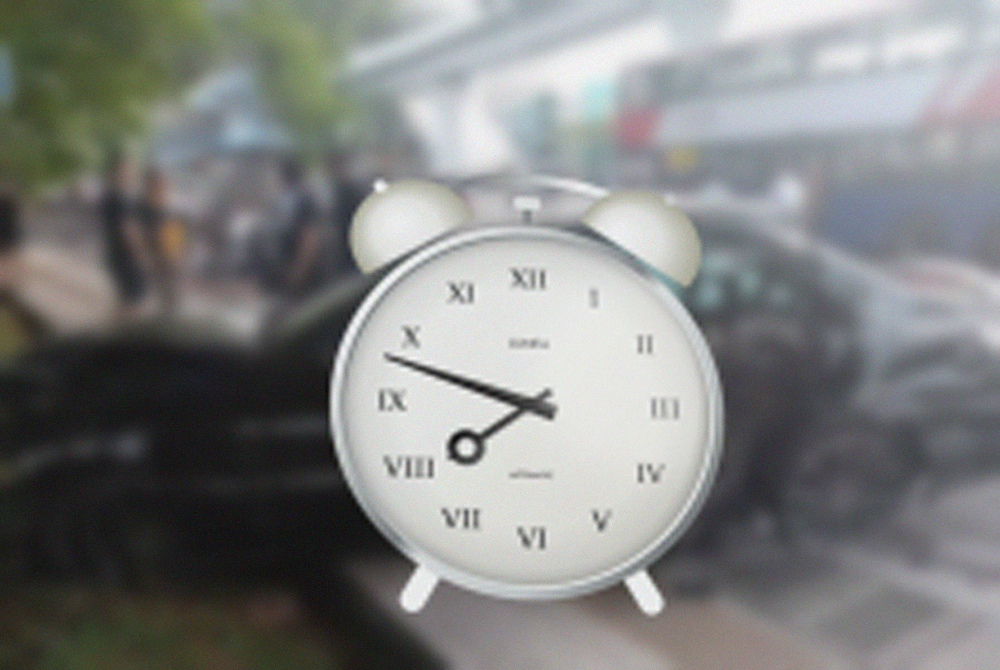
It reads 7.48
